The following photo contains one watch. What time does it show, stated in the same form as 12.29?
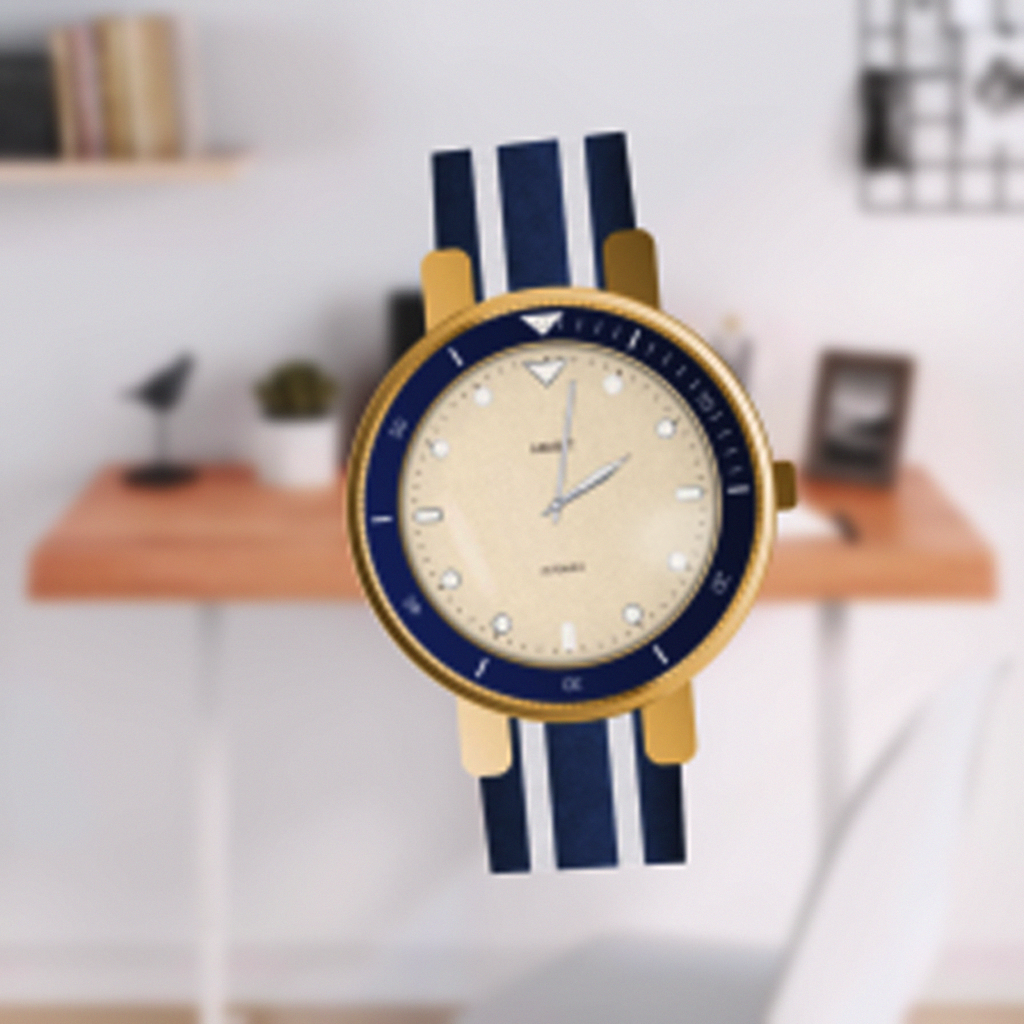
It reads 2.02
